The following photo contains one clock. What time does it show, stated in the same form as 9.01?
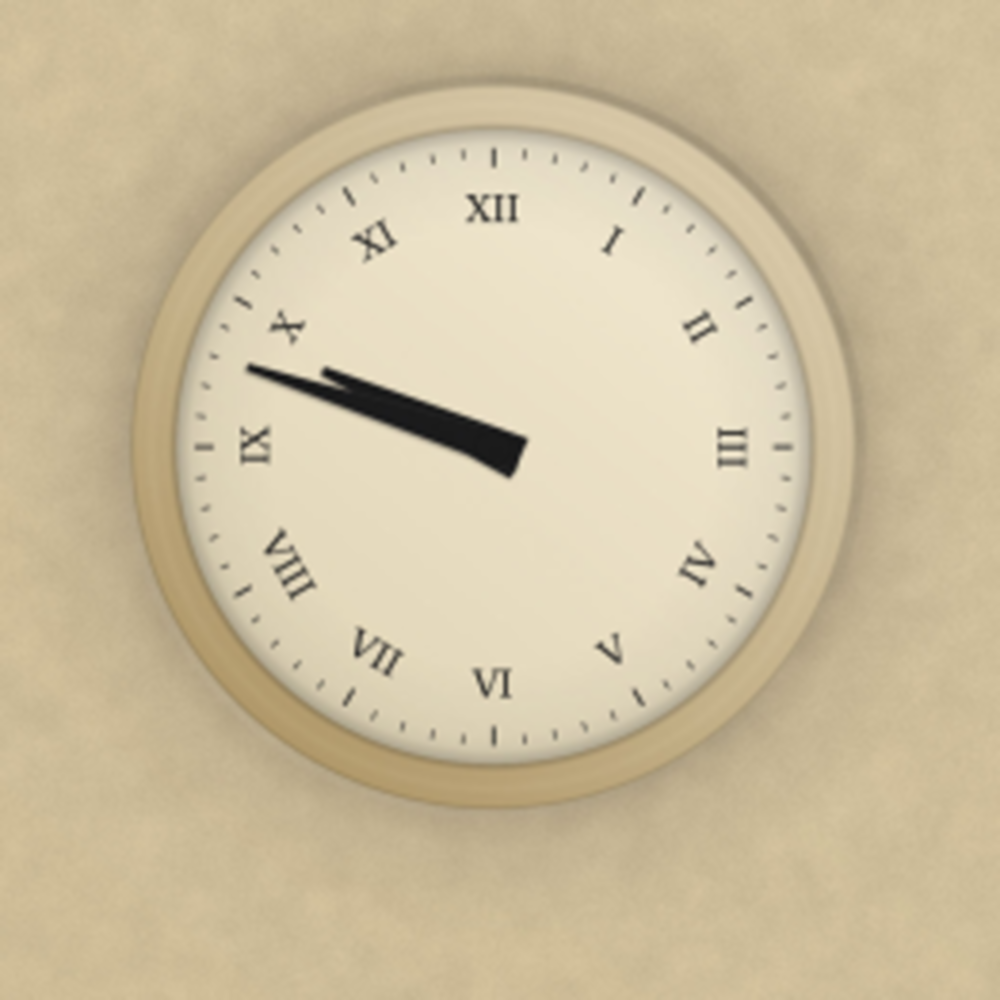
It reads 9.48
